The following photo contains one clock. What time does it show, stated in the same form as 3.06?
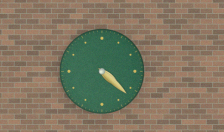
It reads 4.22
